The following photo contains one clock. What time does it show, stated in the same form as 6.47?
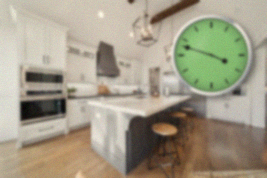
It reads 3.48
